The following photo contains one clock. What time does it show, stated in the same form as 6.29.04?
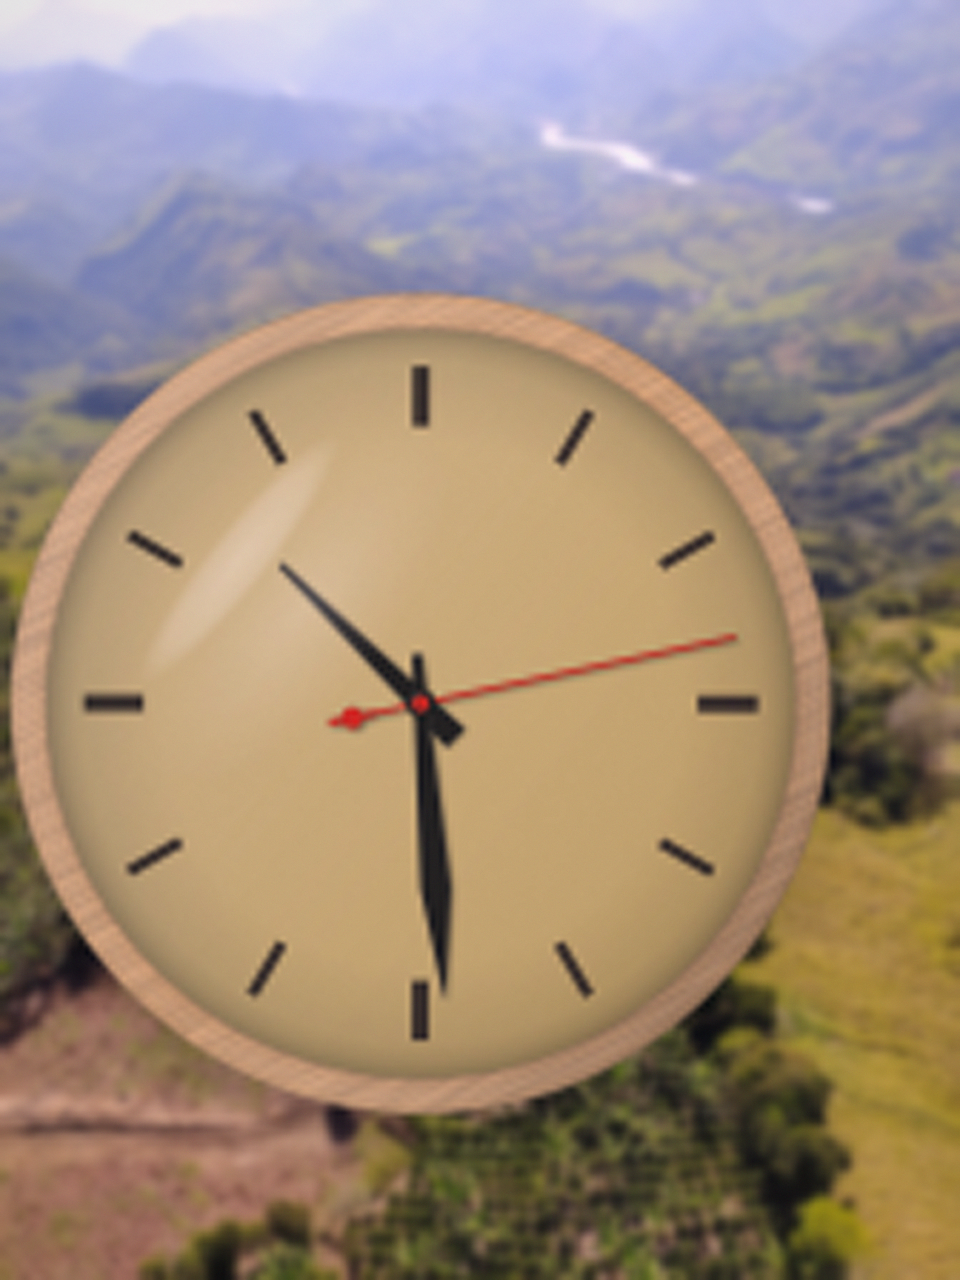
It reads 10.29.13
